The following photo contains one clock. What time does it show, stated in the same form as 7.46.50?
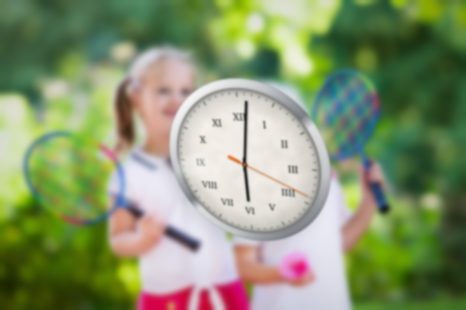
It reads 6.01.19
